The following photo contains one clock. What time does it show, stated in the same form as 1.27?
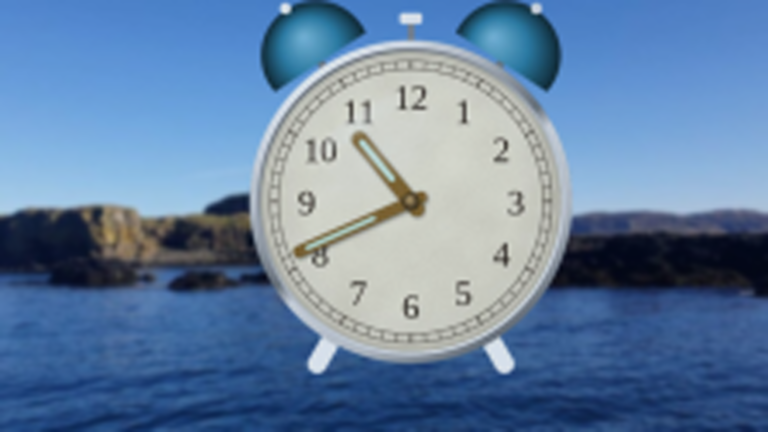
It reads 10.41
